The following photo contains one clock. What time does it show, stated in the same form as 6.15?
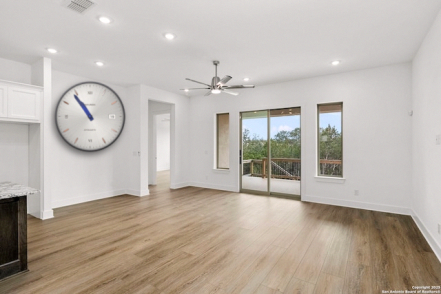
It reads 10.54
